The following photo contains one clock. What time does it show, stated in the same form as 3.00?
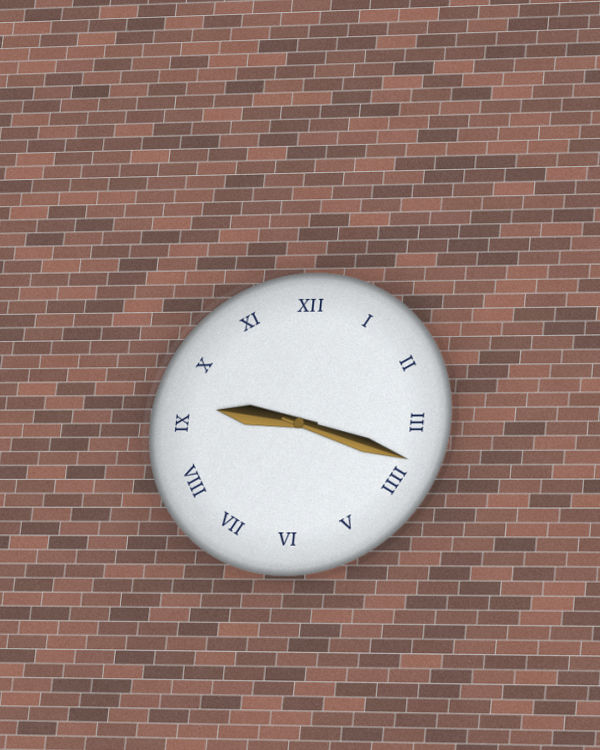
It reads 9.18
